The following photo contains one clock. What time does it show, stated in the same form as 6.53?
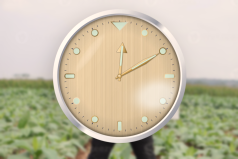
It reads 12.10
